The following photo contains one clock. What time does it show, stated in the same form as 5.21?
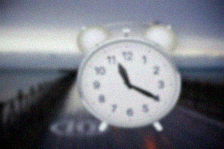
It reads 11.20
